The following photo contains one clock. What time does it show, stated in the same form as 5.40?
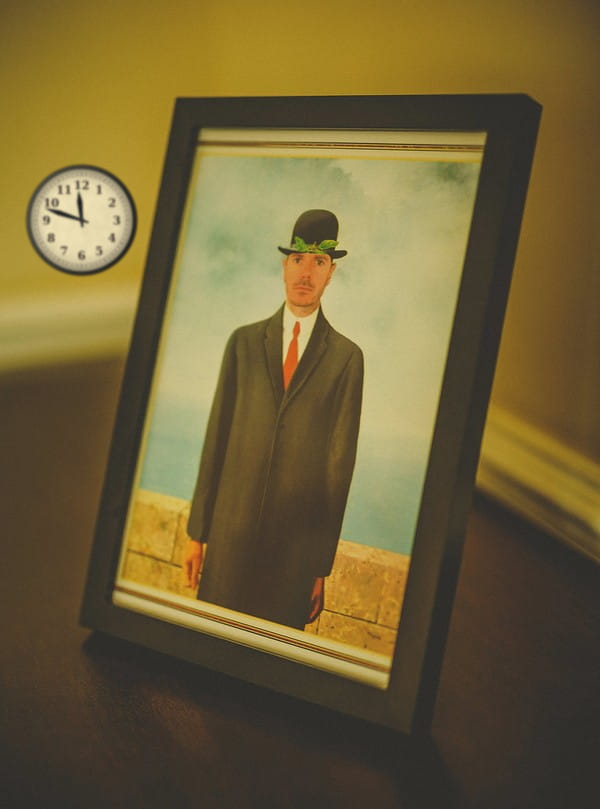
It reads 11.48
